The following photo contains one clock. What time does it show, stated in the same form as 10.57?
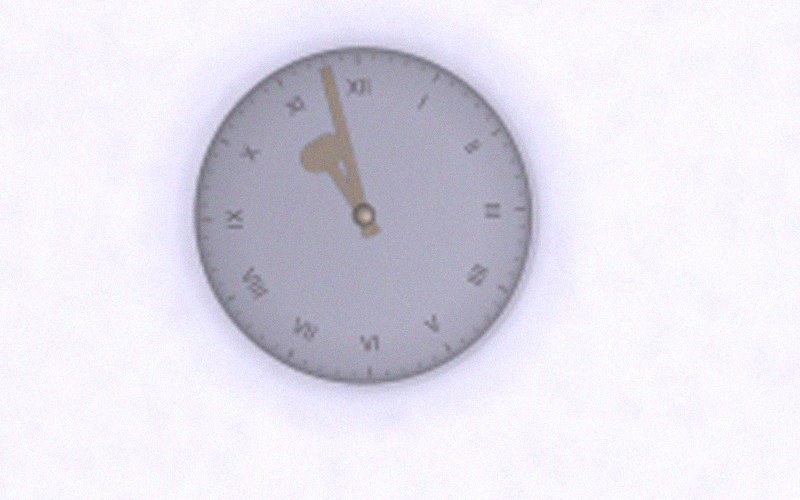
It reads 10.58
